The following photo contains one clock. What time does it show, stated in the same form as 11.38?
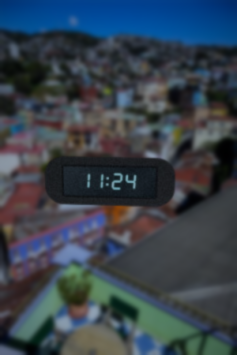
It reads 11.24
